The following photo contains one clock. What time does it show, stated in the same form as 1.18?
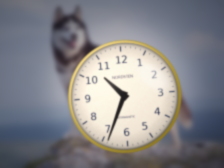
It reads 10.34
